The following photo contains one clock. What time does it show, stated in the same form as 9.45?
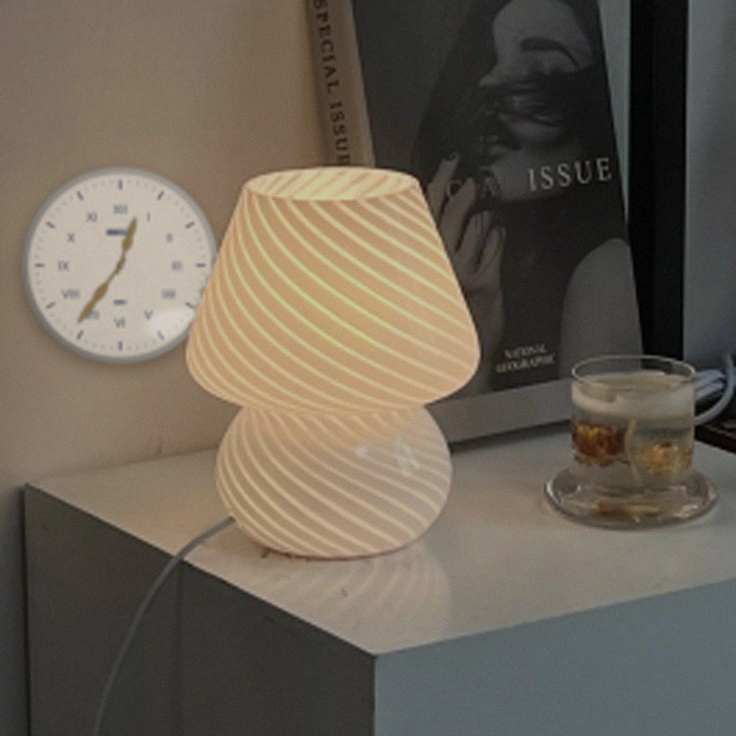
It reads 12.36
